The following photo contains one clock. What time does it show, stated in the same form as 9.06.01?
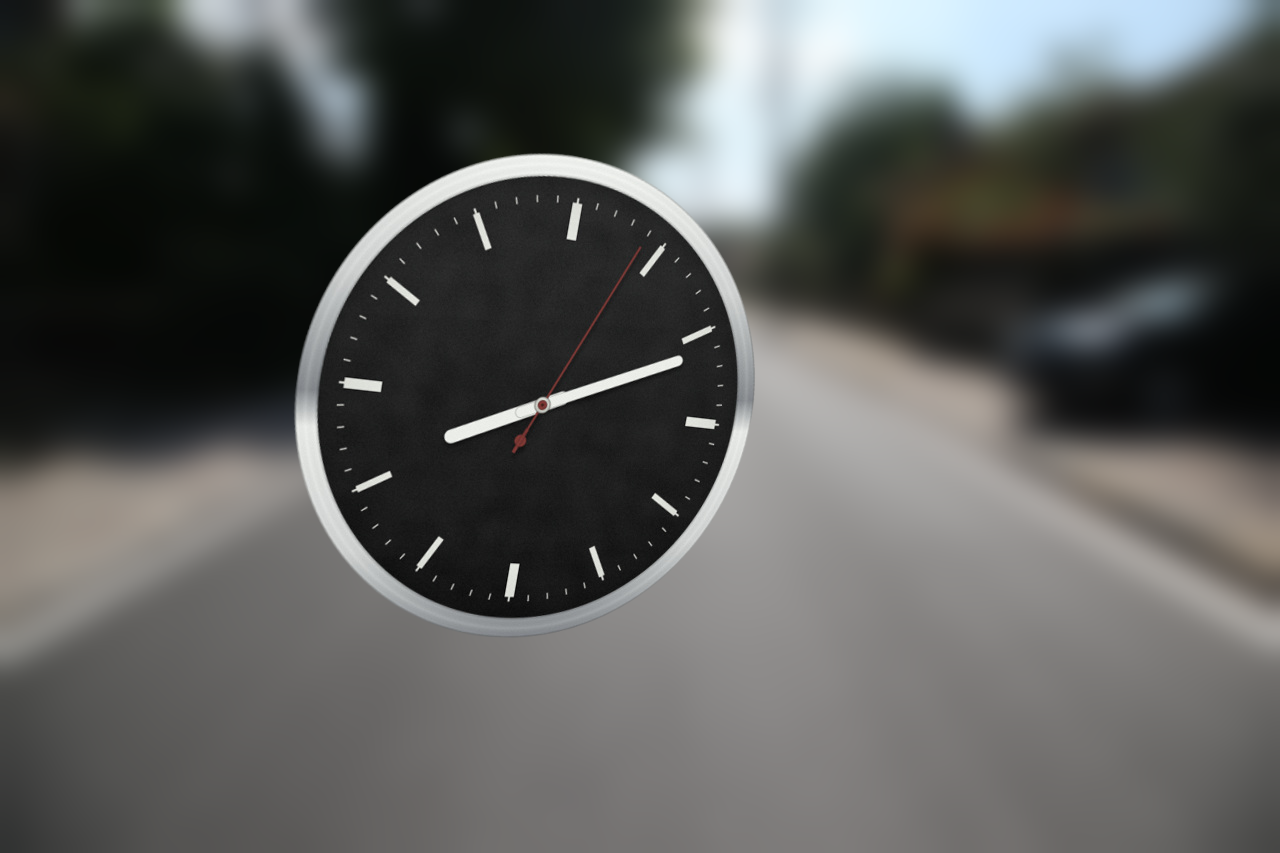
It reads 8.11.04
